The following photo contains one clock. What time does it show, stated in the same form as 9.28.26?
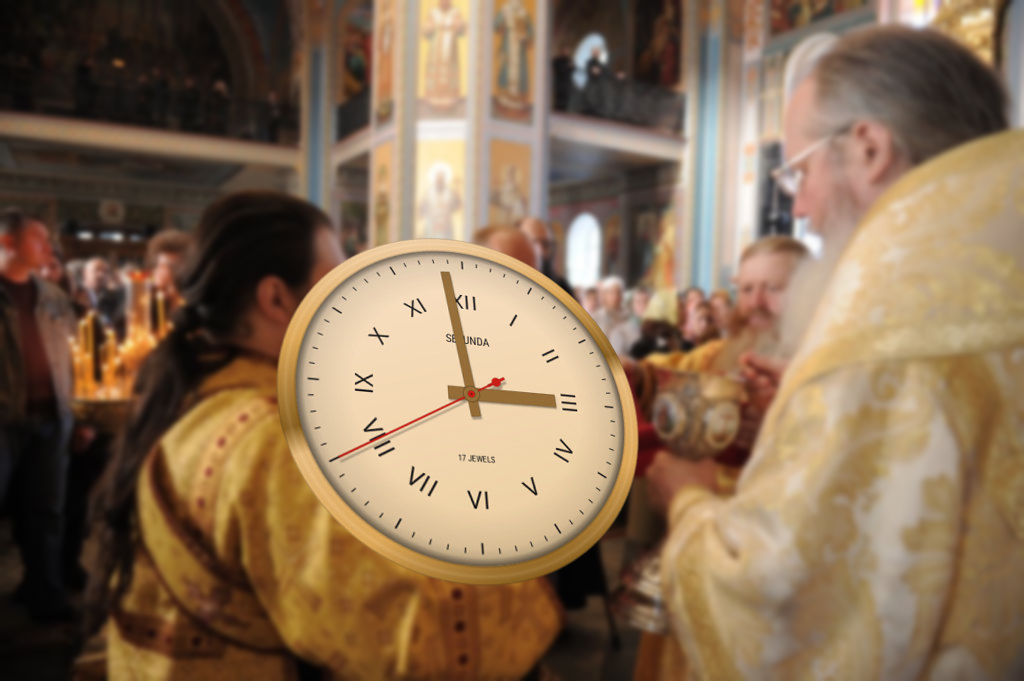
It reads 2.58.40
